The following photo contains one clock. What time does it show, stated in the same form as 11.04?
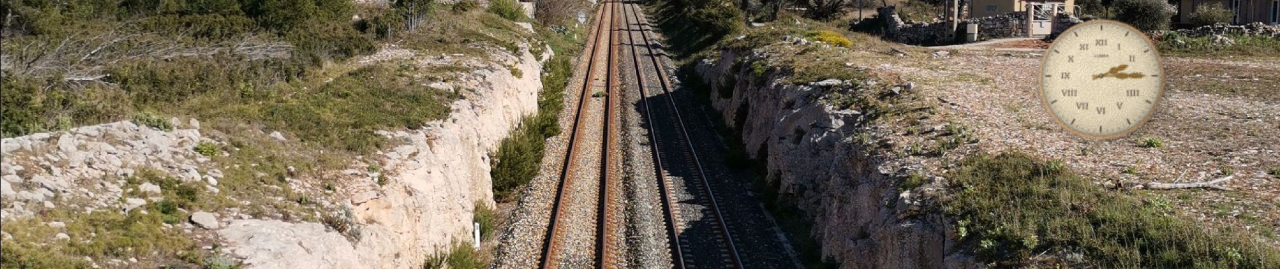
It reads 2.15
